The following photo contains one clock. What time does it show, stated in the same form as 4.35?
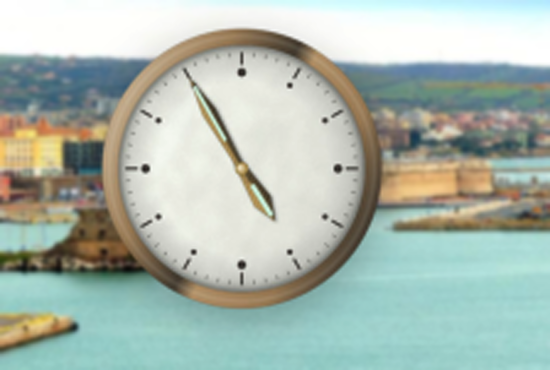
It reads 4.55
